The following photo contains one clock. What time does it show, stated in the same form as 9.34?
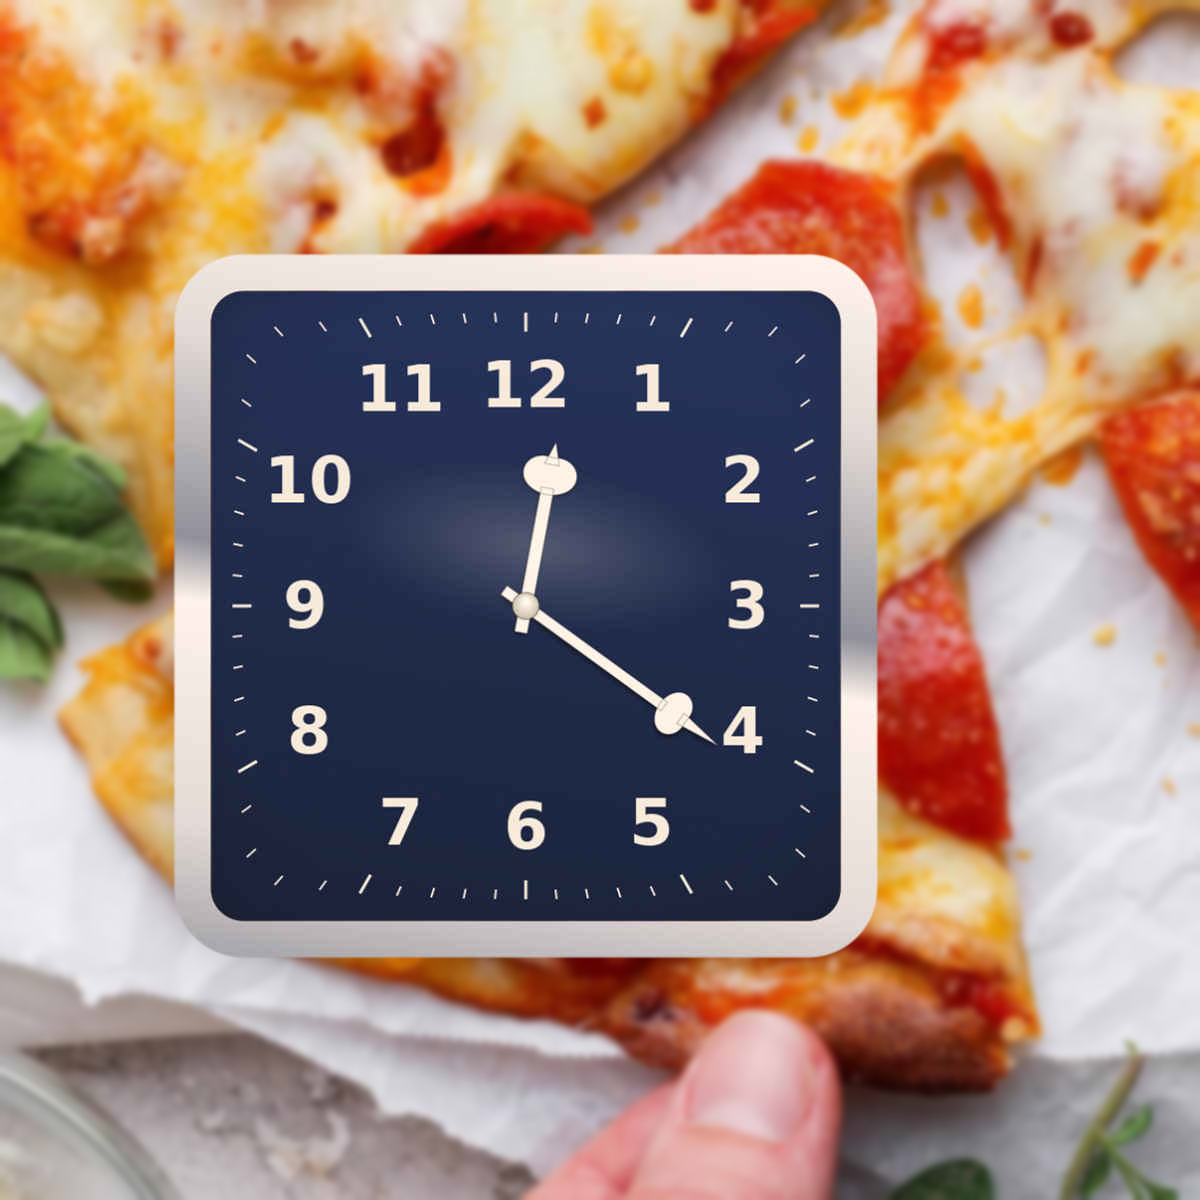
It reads 12.21
